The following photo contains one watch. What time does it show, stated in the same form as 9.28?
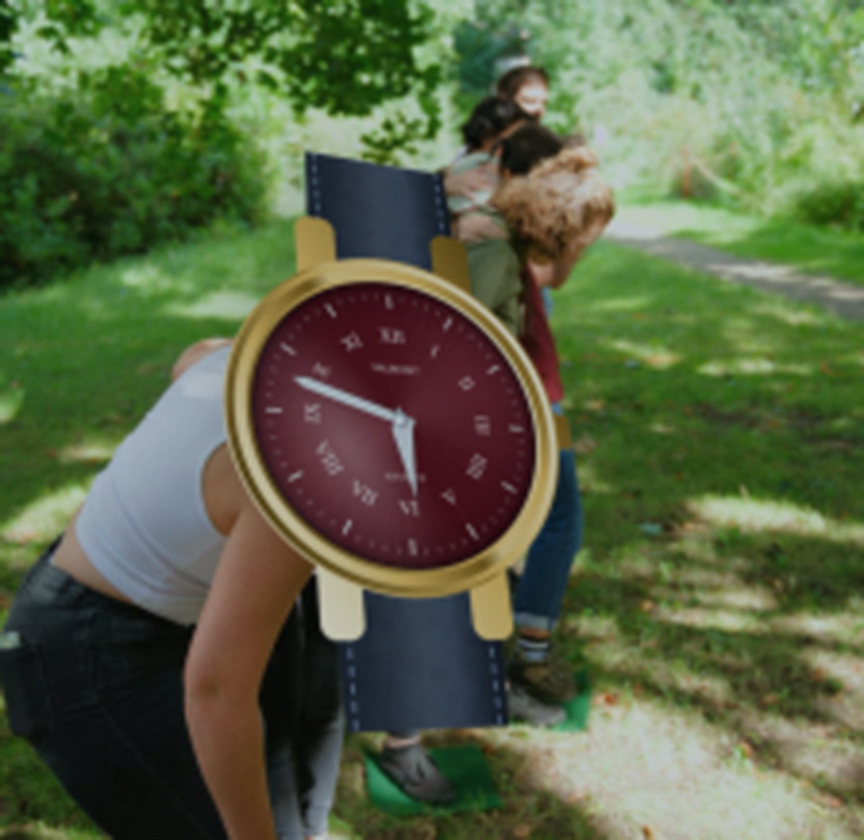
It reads 5.48
